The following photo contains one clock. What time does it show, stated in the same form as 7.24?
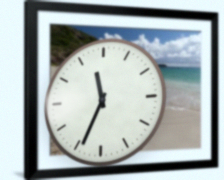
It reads 11.34
